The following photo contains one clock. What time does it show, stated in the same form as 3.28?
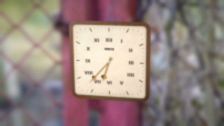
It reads 6.37
